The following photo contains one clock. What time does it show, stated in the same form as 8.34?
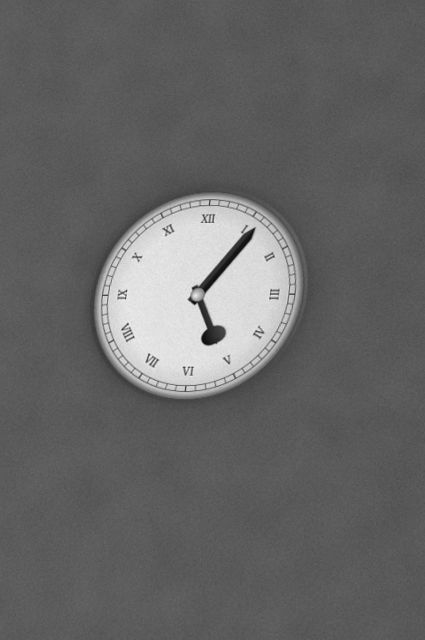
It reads 5.06
